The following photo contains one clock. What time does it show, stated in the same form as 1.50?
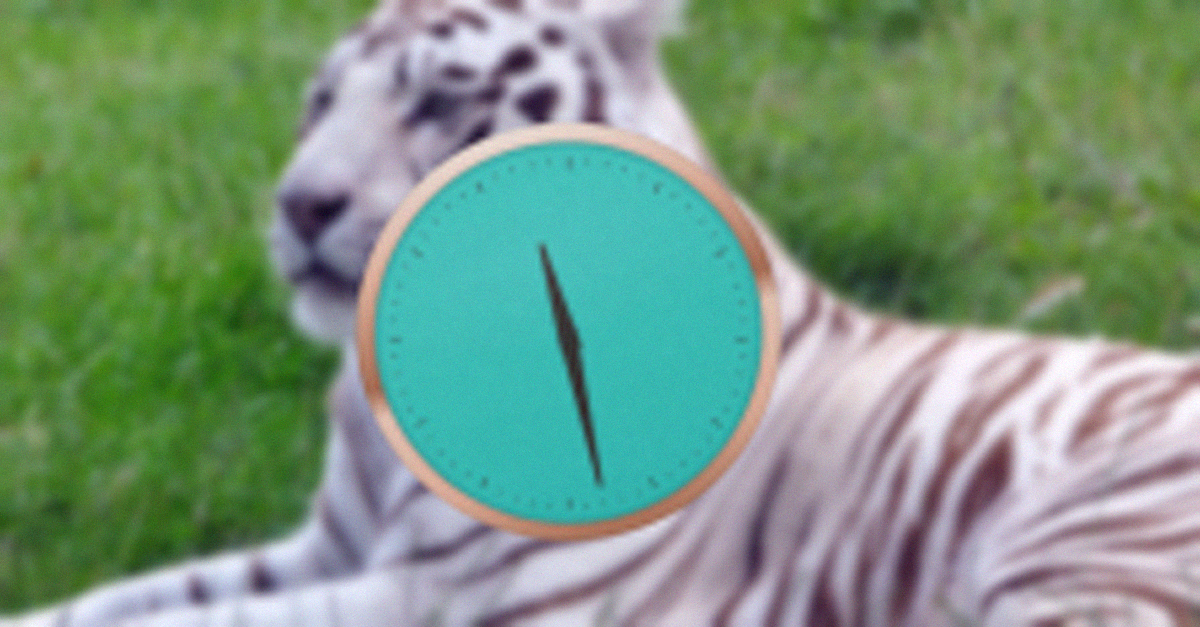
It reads 11.28
